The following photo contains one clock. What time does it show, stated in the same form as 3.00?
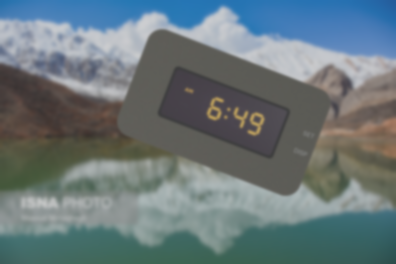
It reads 6.49
